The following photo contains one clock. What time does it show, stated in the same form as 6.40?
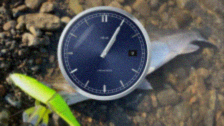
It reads 1.05
